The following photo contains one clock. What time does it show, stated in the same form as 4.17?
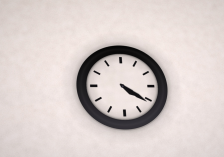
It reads 4.21
